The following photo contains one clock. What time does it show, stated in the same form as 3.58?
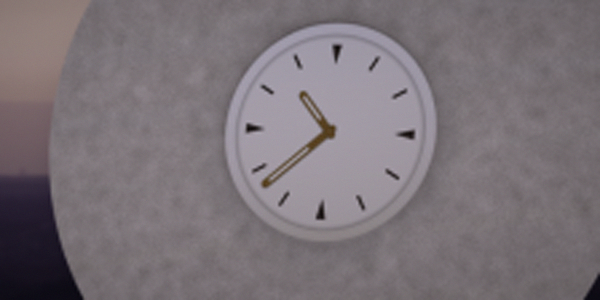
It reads 10.38
